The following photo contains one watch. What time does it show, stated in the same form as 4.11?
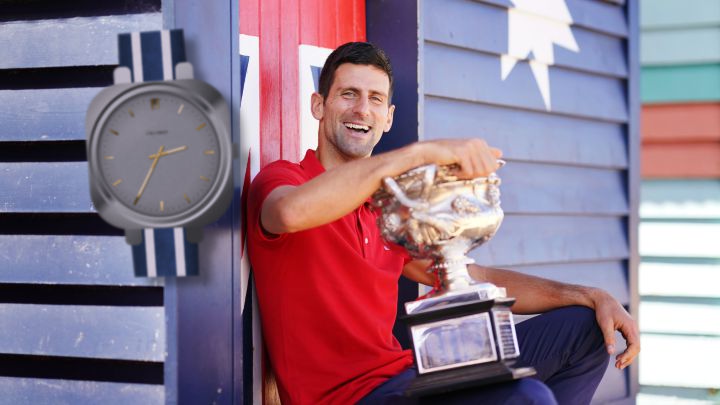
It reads 2.35
